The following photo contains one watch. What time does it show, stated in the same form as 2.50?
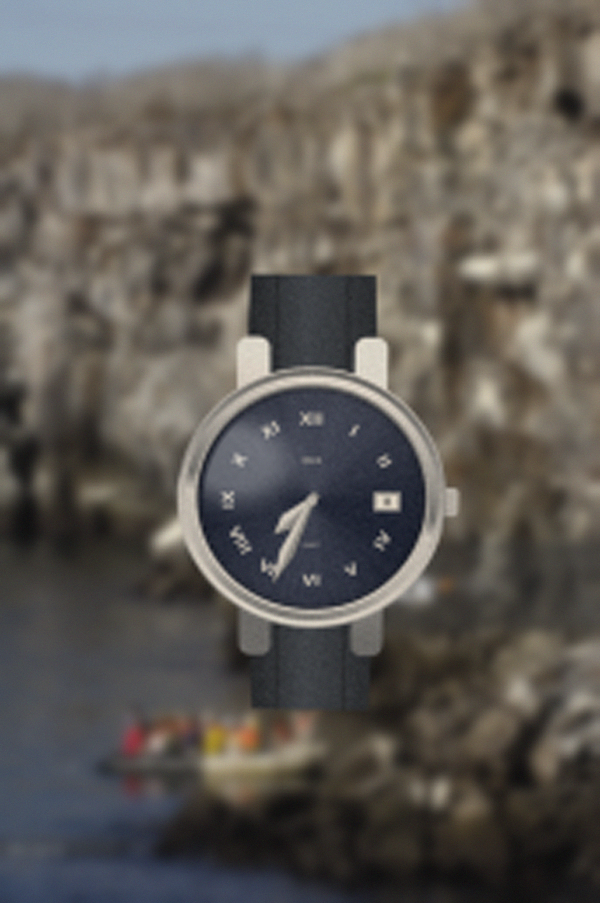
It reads 7.34
